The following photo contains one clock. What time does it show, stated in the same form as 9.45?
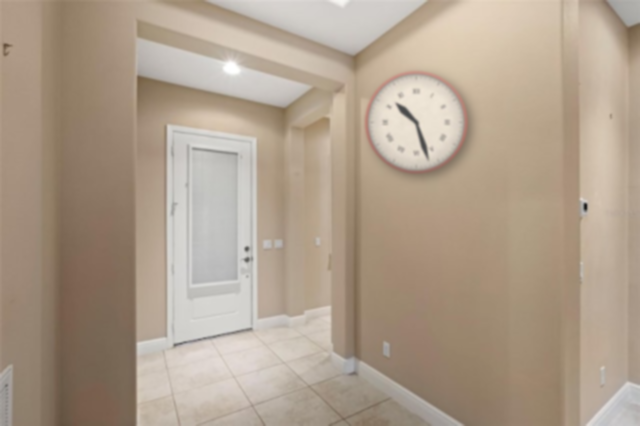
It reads 10.27
